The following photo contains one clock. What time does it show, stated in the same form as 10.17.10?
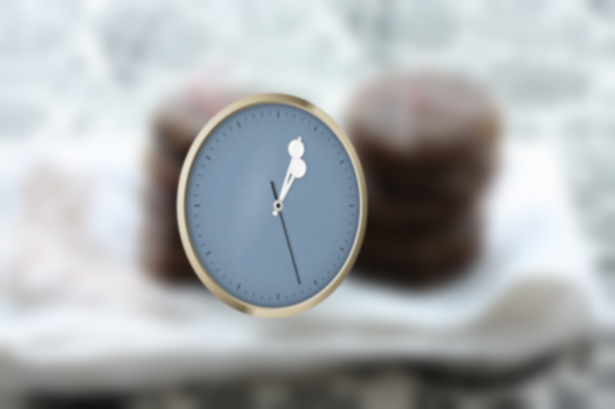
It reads 1.03.27
